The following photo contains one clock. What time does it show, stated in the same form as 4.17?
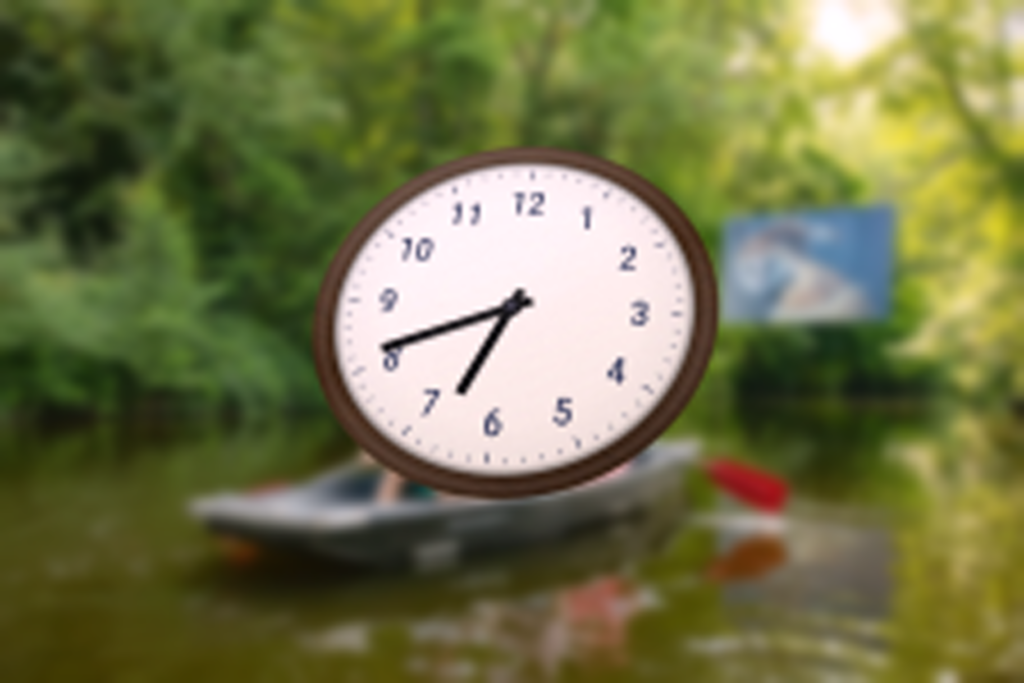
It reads 6.41
